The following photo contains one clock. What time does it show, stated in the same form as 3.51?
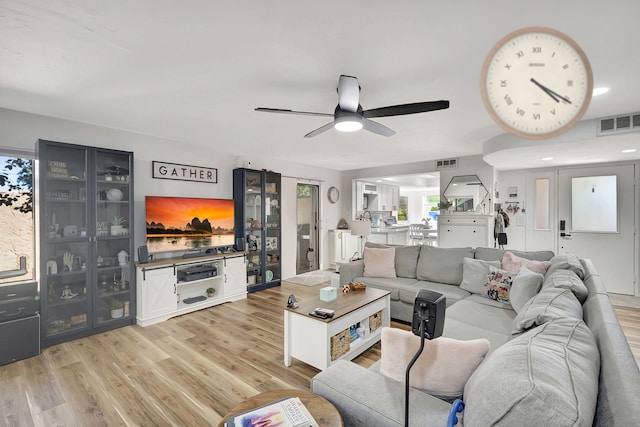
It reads 4.20
